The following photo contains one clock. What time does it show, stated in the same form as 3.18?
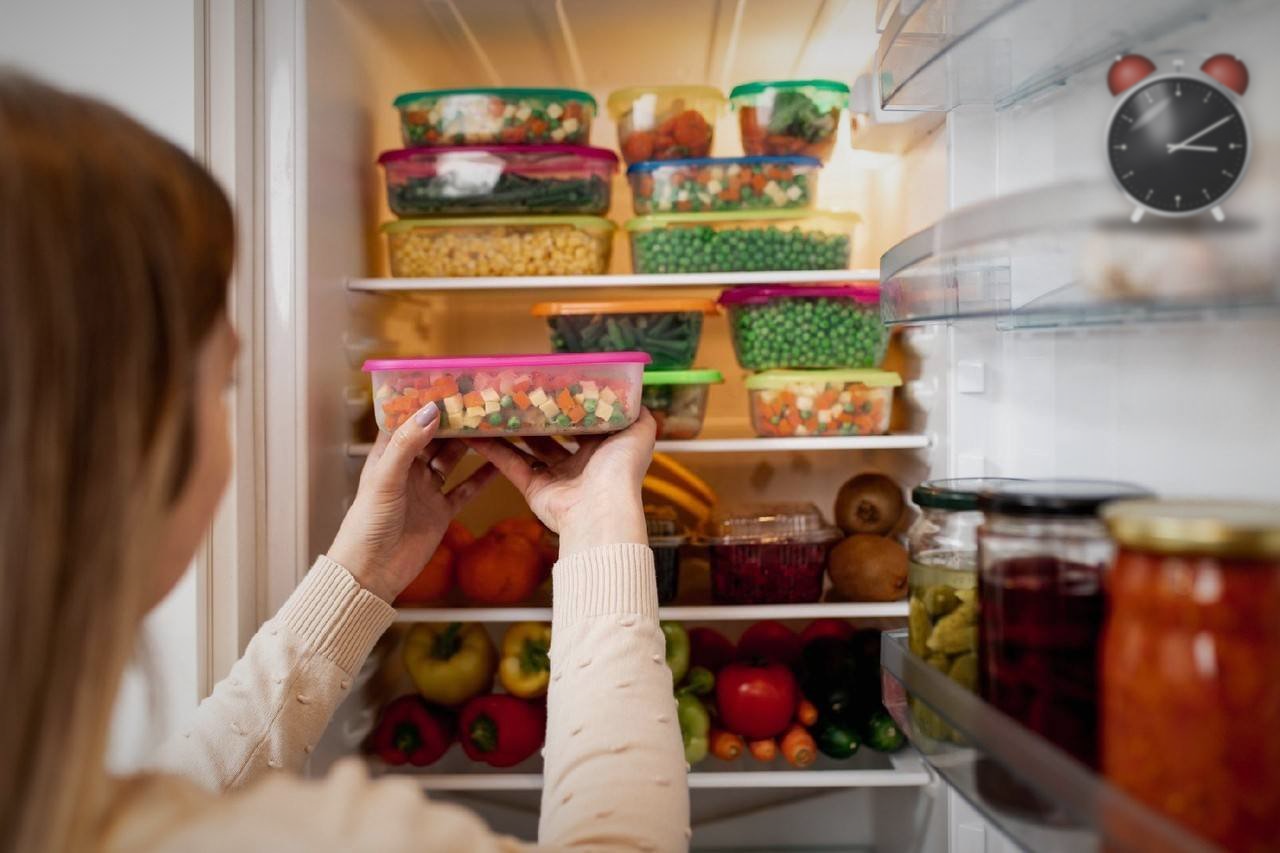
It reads 3.10
